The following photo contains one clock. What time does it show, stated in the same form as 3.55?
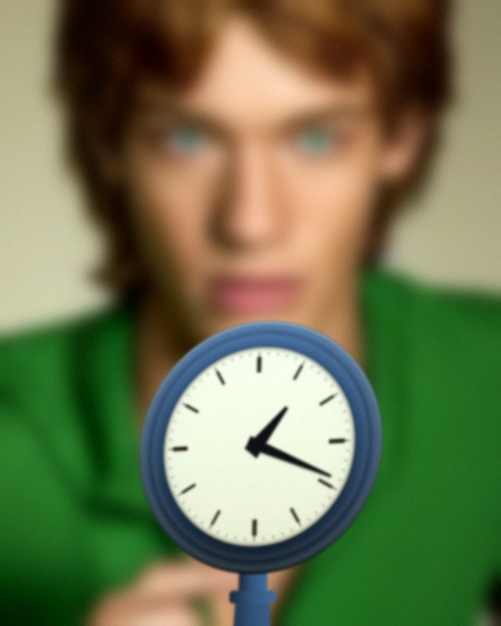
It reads 1.19
